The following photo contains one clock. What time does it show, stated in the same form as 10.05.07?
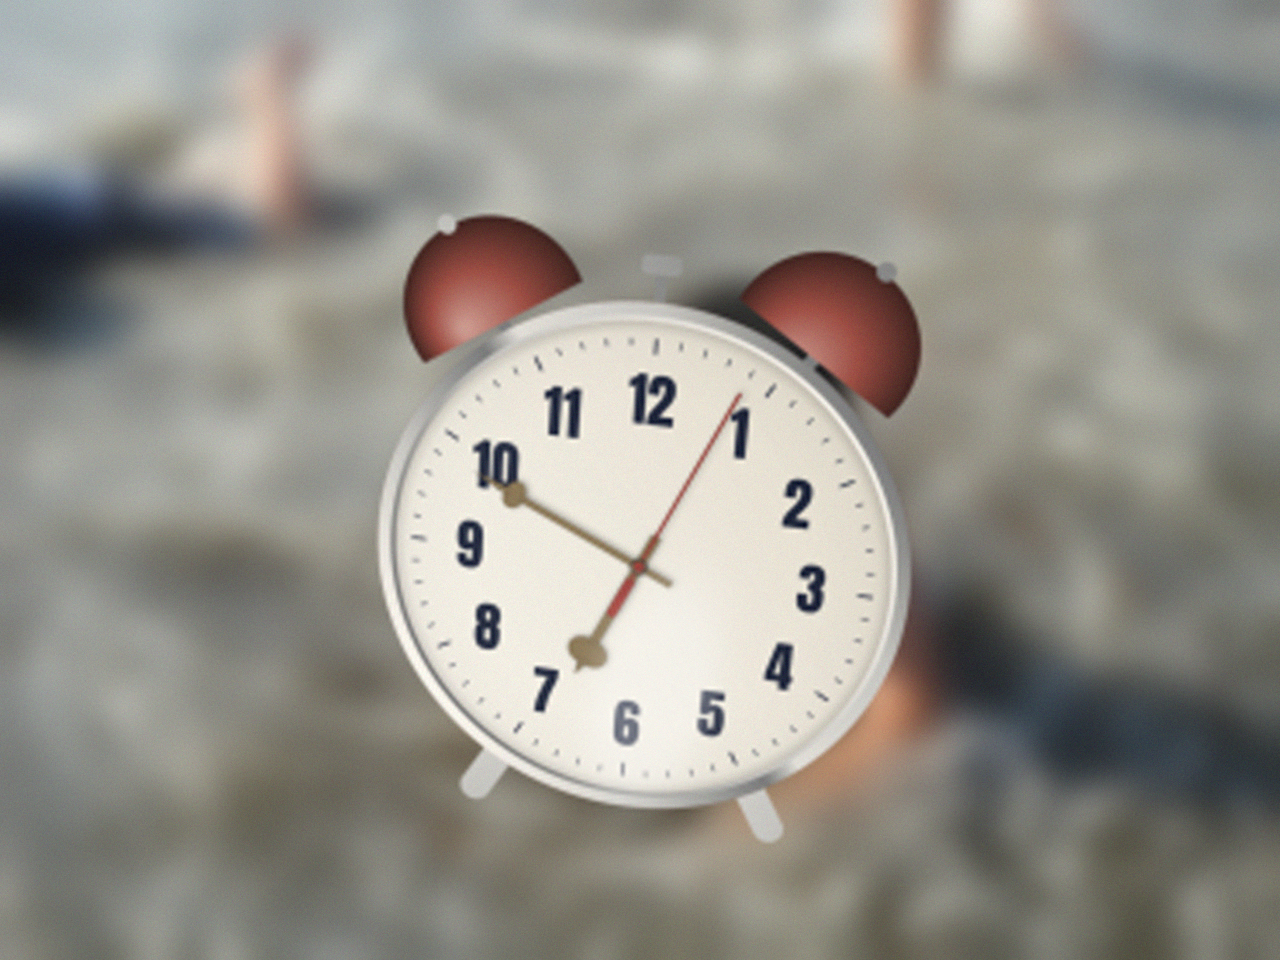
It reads 6.49.04
